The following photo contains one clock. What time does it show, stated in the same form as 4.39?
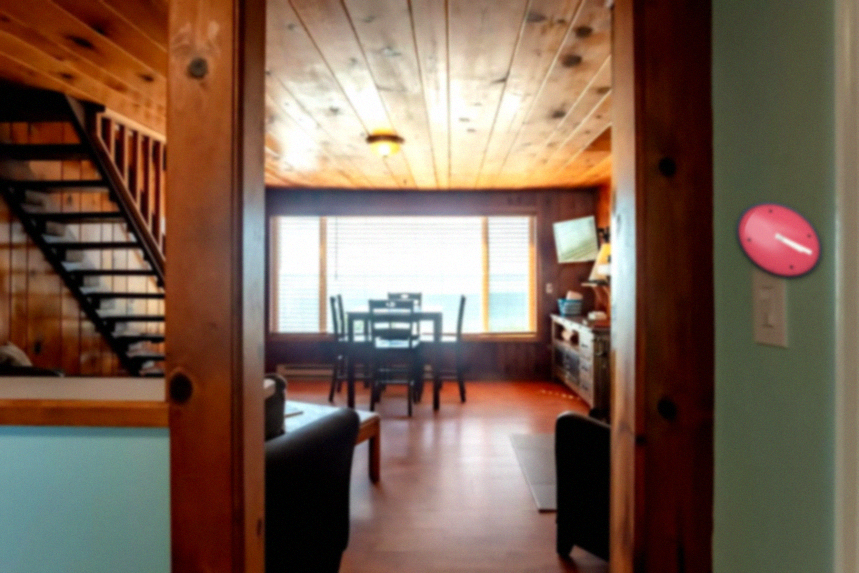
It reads 4.21
